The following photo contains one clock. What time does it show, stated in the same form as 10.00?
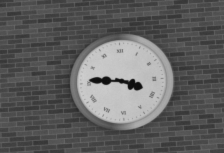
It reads 3.46
